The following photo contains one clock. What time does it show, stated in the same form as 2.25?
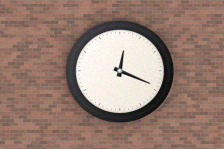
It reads 12.19
